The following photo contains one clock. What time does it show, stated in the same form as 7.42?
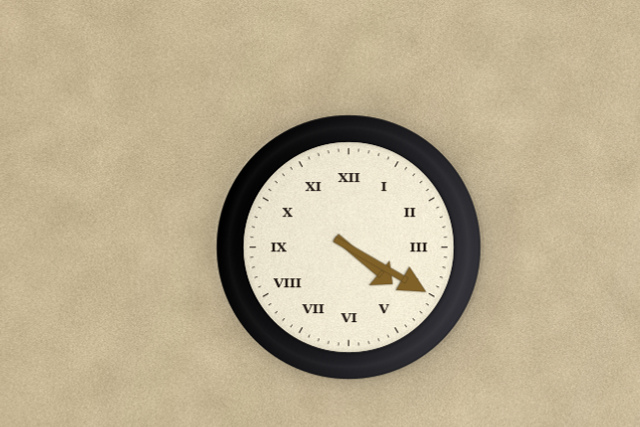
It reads 4.20
